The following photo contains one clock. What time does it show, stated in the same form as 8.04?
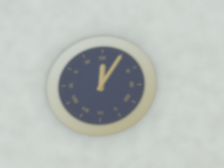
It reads 12.05
